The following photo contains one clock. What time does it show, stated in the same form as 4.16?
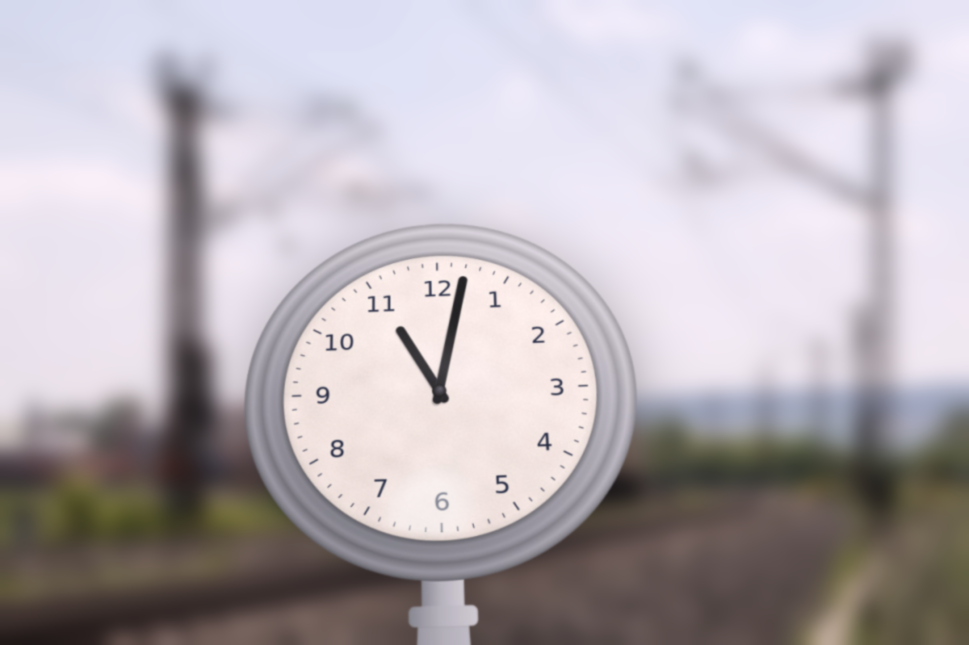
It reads 11.02
